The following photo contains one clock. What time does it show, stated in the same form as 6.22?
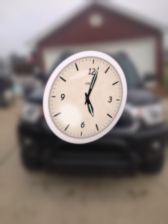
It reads 5.02
